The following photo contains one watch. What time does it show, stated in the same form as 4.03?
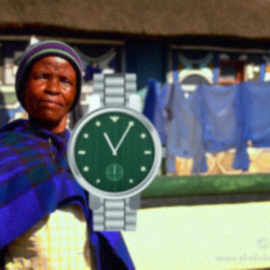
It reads 11.05
